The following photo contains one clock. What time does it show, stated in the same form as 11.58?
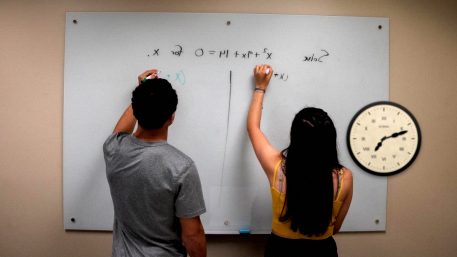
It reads 7.12
